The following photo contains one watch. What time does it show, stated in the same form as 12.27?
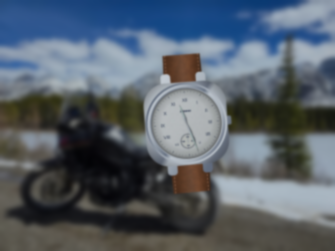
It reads 11.27
